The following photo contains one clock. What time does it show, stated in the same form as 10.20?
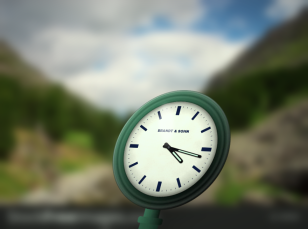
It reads 4.17
